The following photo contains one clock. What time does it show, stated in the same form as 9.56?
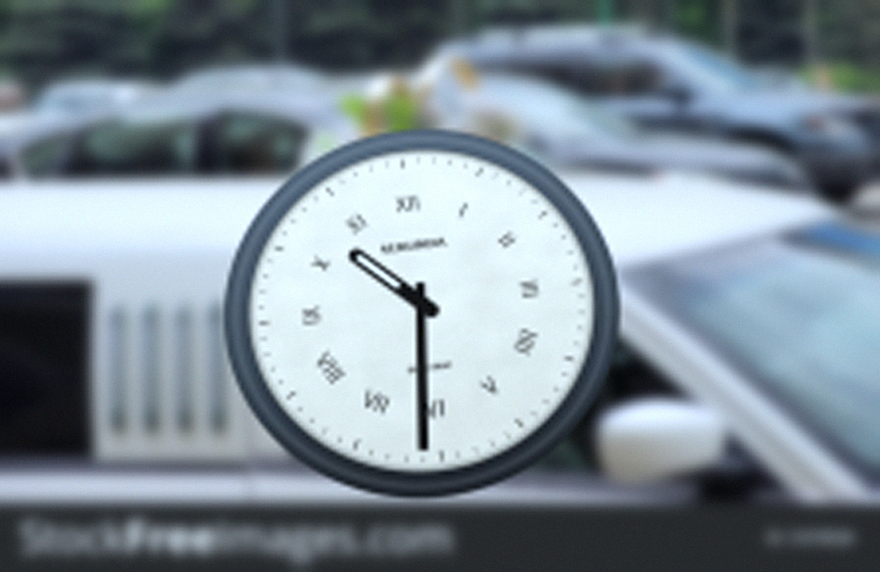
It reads 10.31
